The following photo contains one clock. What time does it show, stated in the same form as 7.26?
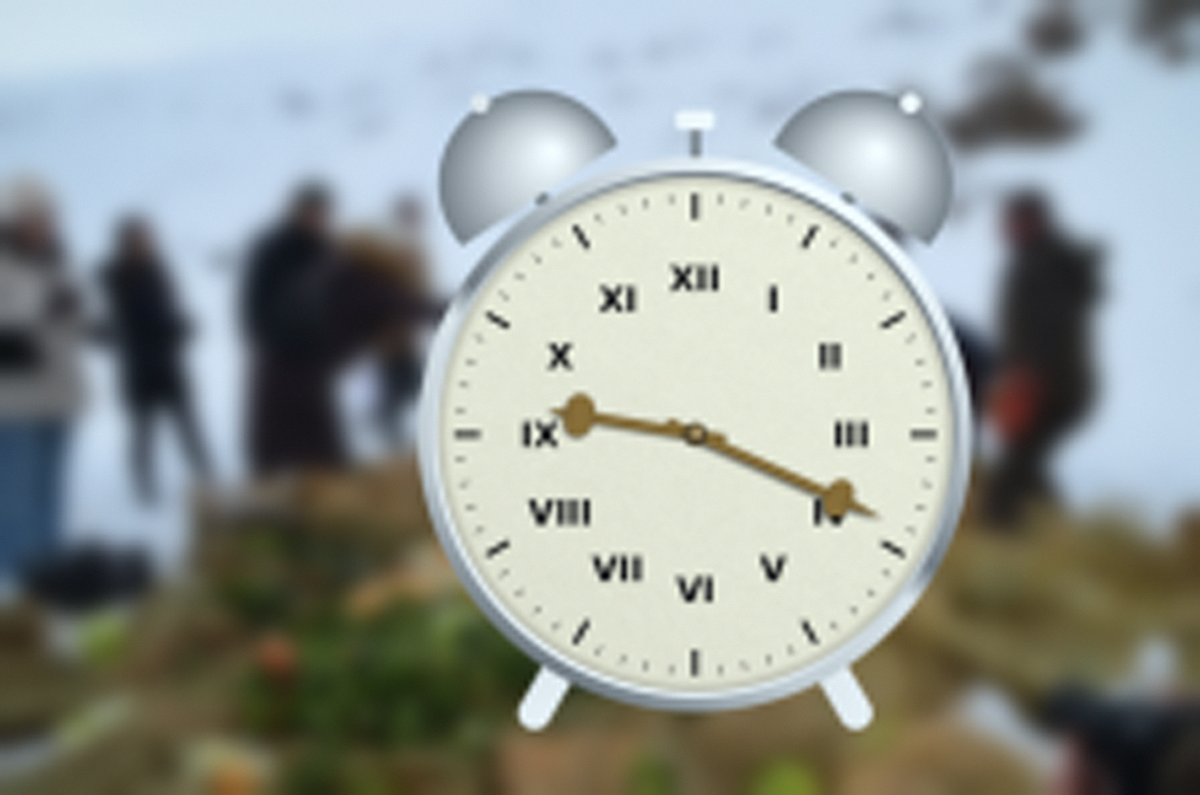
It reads 9.19
